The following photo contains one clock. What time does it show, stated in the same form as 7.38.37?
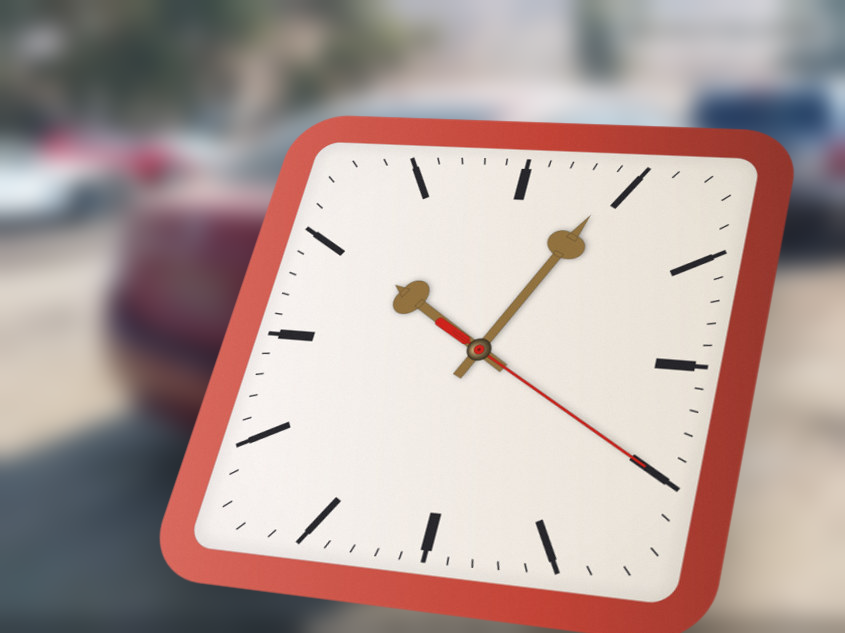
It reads 10.04.20
